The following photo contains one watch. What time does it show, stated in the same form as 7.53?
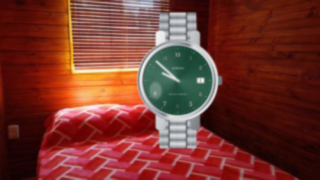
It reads 9.52
